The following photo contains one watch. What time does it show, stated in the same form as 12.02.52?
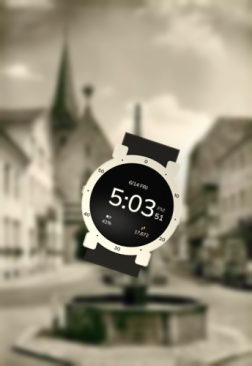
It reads 5.03.51
